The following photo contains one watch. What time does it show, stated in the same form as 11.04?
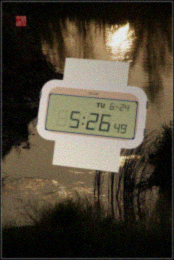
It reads 5.26
